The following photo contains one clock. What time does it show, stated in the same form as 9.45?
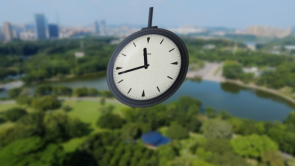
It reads 11.43
